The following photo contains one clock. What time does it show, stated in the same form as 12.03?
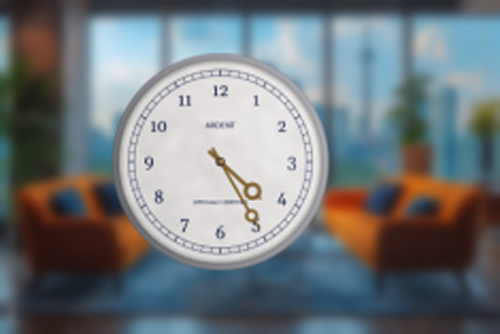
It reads 4.25
